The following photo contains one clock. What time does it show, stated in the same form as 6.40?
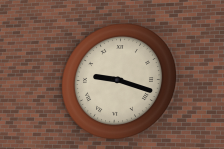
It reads 9.18
